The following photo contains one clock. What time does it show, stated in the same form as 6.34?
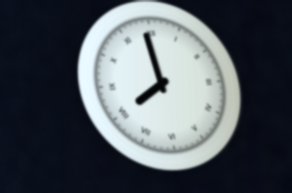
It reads 7.59
